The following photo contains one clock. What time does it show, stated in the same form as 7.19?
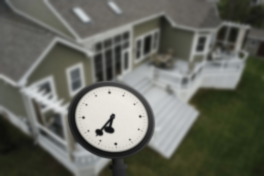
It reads 6.37
